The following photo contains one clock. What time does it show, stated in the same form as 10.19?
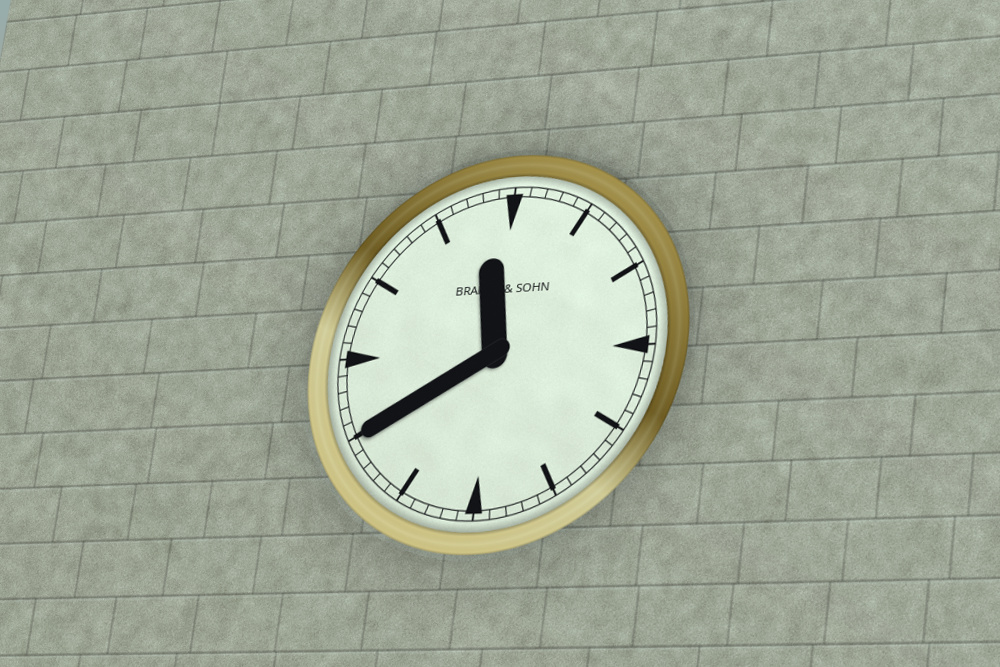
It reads 11.40
